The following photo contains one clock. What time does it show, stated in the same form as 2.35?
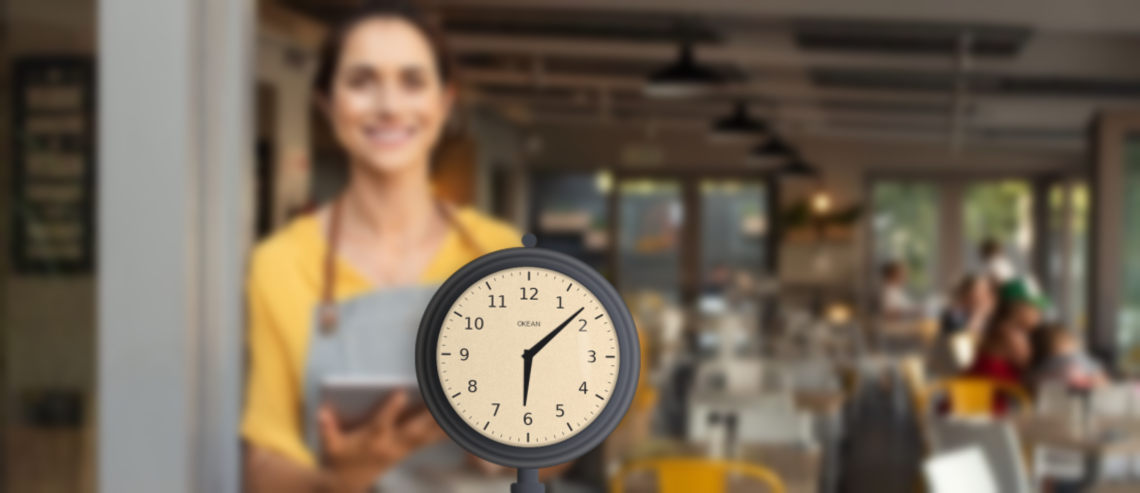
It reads 6.08
